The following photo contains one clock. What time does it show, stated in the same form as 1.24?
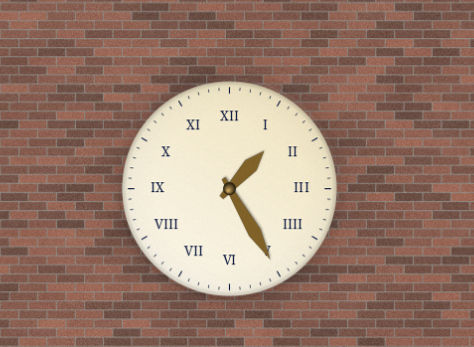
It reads 1.25
